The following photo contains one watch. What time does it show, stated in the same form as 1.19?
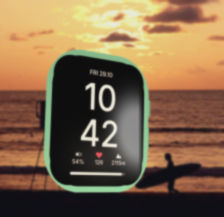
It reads 10.42
